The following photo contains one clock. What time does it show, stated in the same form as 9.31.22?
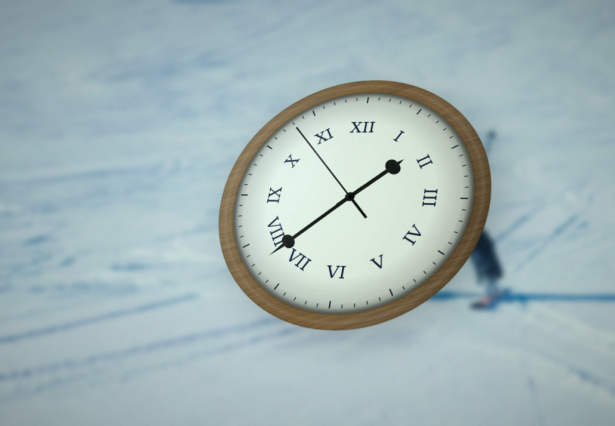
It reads 1.37.53
